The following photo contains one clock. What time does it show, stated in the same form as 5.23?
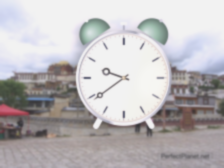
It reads 9.39
